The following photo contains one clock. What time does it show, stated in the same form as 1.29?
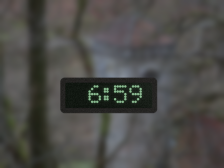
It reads 6.59
